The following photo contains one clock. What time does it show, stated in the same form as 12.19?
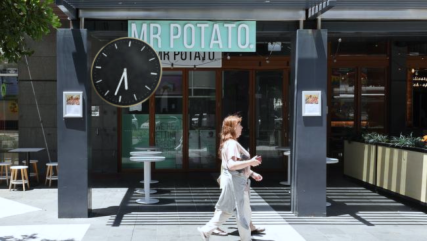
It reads 5.32
